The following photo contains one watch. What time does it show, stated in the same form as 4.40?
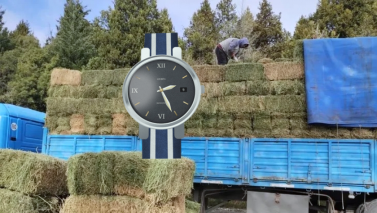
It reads 2.26
